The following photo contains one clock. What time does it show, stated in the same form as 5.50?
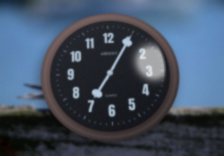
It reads 7.05
